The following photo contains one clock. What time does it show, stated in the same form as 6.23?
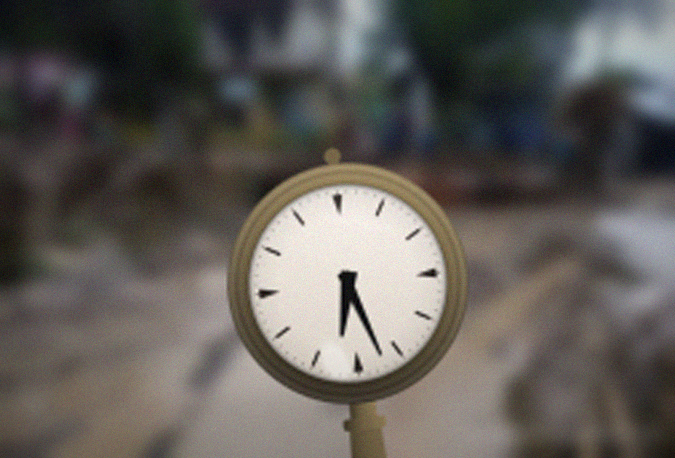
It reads 6.27
